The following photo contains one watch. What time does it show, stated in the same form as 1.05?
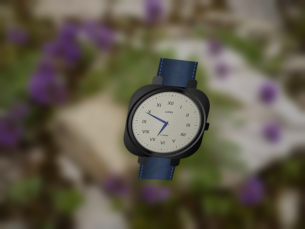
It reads 6.49
